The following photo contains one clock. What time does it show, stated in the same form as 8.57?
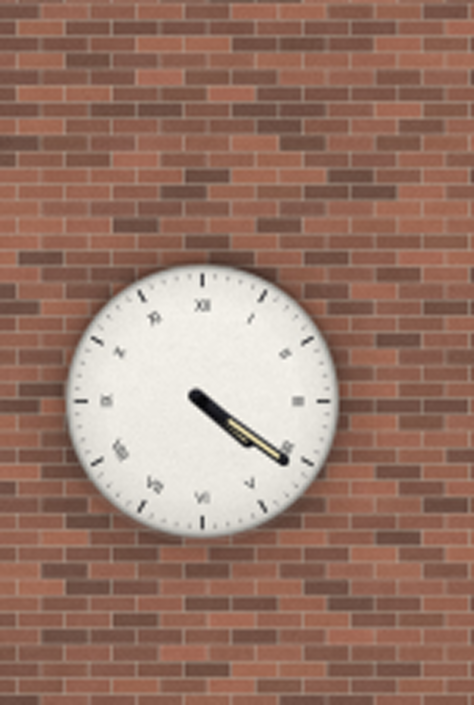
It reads 4.21
